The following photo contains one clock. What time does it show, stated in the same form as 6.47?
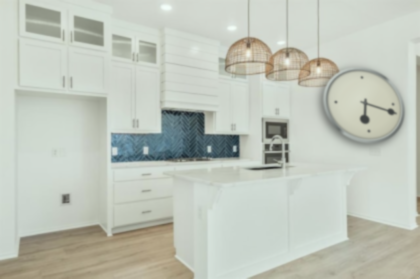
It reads 6.18
